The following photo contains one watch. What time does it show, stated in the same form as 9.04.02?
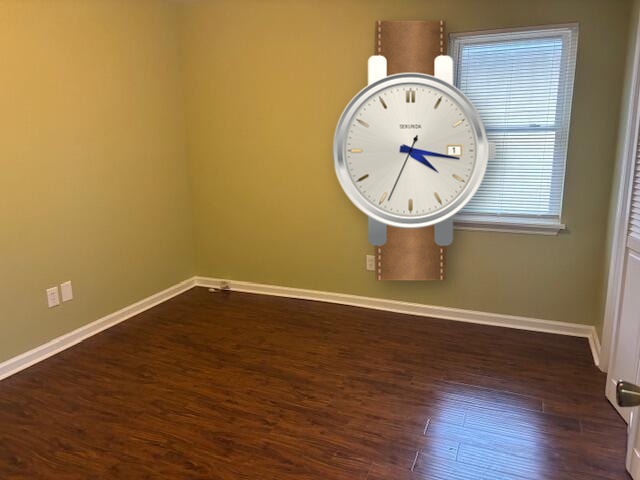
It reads 4.16.34
